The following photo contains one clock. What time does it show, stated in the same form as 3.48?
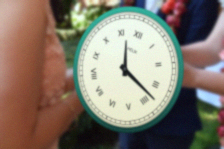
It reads 11.18
